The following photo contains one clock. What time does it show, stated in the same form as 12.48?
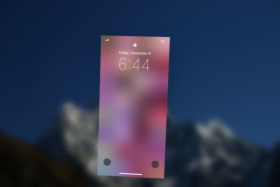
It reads 6.44
